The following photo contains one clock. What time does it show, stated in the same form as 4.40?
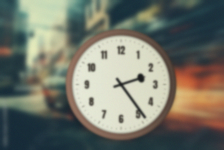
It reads 2.24
